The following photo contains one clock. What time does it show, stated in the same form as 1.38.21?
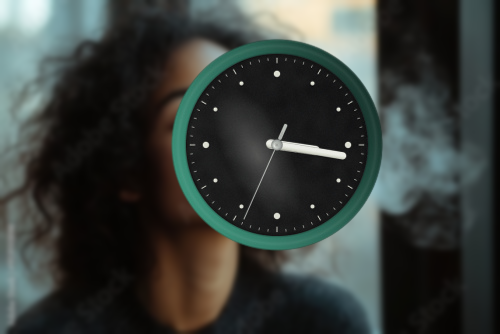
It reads 3.16.34
